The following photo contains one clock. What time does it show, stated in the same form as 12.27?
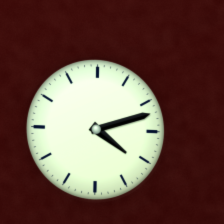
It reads 4.12
